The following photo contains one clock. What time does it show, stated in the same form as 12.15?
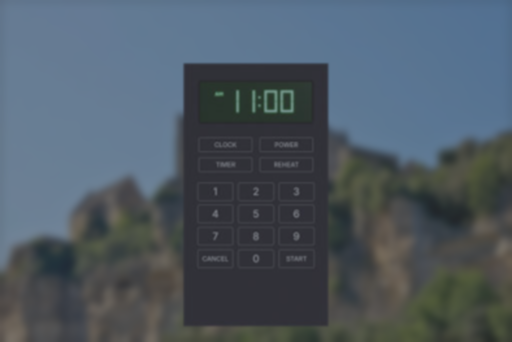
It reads 11.00
